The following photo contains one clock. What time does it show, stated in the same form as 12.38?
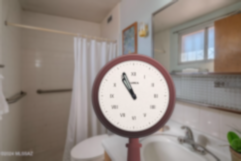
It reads 10.56
